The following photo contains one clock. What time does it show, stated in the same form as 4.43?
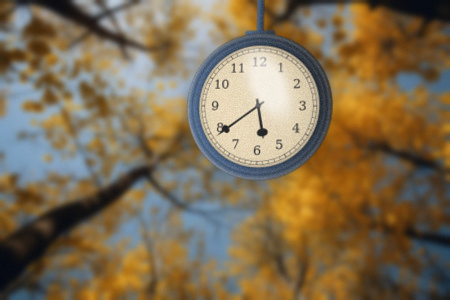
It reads 5.39
